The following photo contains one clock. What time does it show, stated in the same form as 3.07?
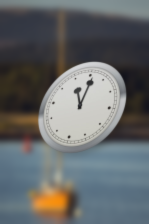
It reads 11.01
